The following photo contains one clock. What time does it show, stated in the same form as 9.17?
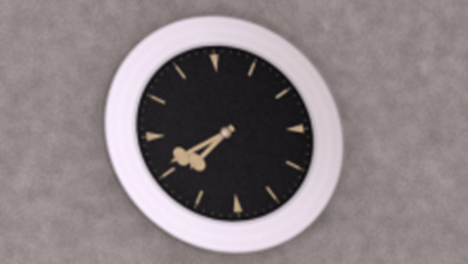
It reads 7.41
